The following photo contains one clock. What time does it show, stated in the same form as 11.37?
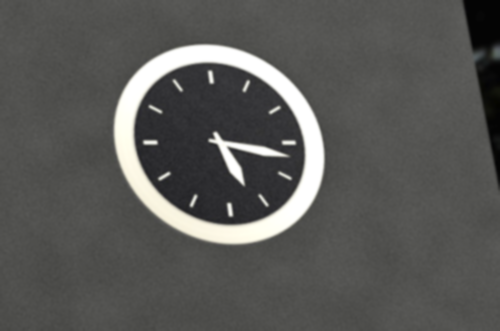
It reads 5.17
